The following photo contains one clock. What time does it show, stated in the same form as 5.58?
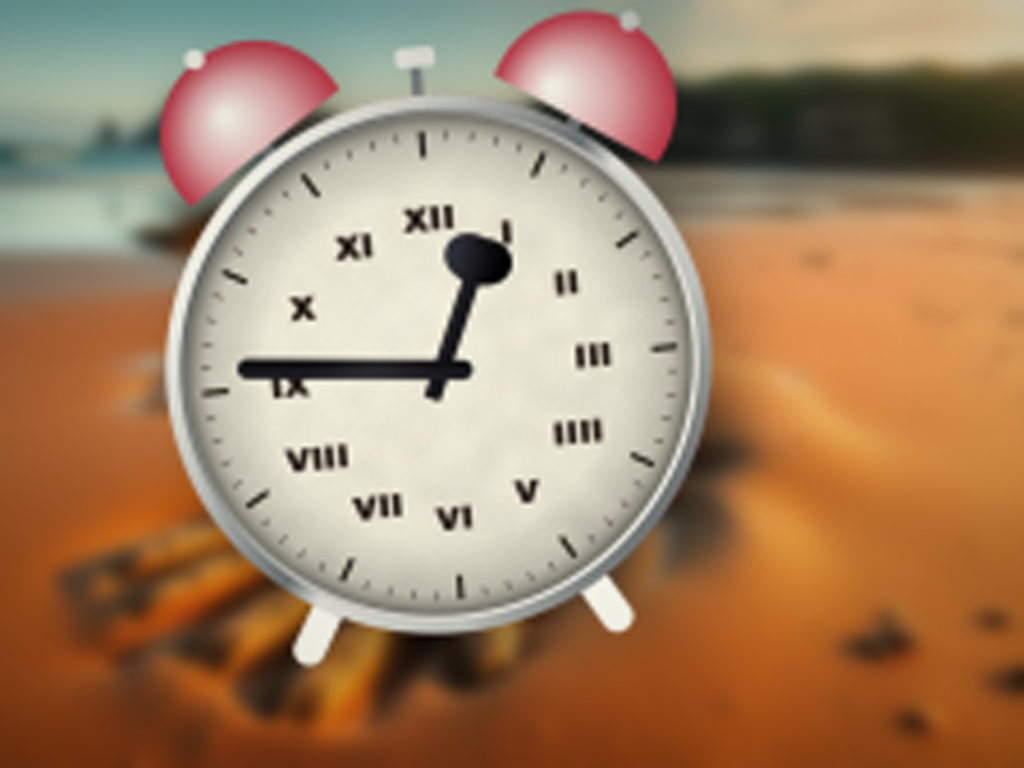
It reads 12.46
